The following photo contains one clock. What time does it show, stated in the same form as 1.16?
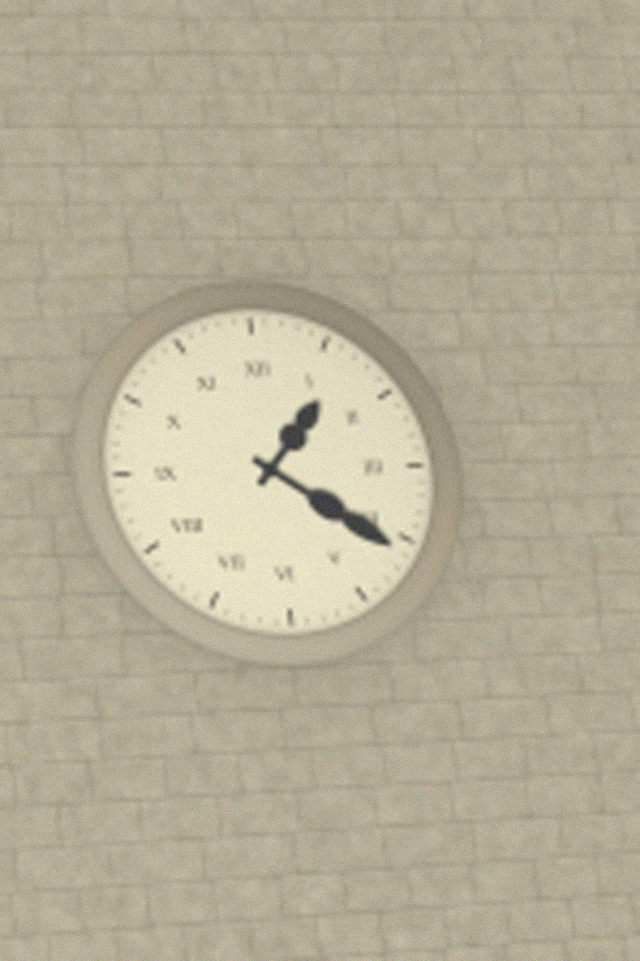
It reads 1.21
